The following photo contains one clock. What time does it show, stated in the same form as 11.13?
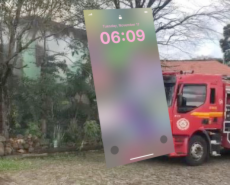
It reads 6.09
